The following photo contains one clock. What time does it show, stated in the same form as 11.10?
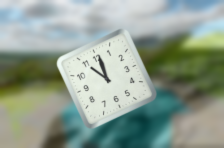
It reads 11.01
